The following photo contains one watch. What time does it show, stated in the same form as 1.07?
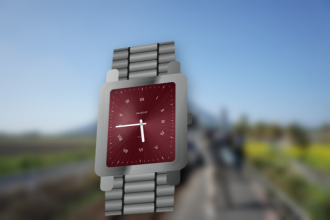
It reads 5.45
